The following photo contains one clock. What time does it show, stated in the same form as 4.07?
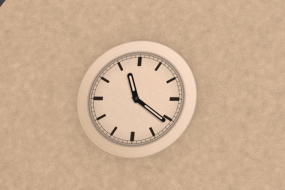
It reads 11.21
